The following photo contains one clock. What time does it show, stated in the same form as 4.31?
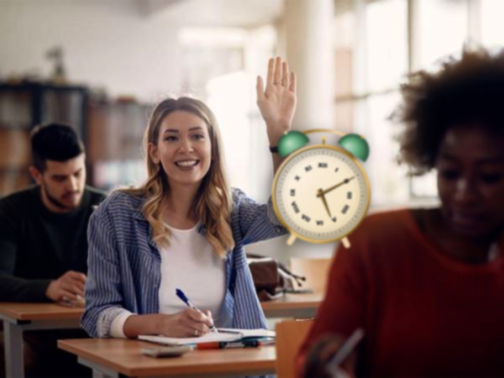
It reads 5.10
